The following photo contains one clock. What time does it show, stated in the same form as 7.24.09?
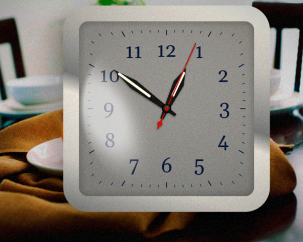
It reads 12.51.04
